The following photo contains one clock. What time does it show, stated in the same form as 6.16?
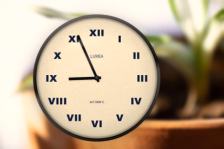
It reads 8.56
